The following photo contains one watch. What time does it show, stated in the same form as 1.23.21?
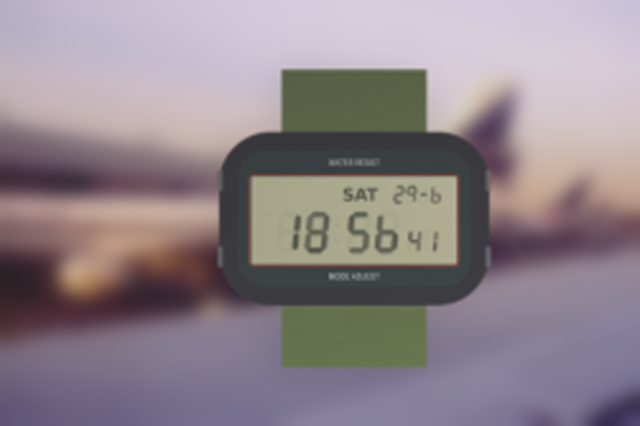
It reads 18.56.41
